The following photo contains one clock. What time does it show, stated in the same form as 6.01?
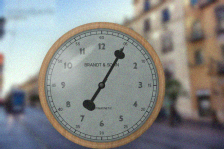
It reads 7.05
